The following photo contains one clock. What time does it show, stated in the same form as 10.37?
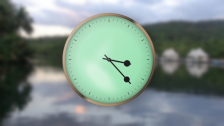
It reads 3.23
